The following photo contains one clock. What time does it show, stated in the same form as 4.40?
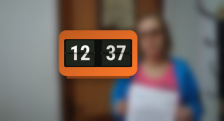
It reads 12.37
